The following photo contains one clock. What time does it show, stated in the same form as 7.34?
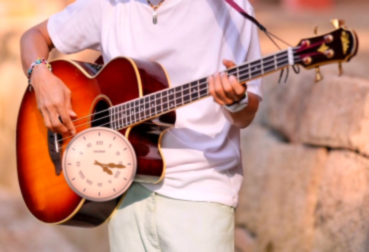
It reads 4.16
